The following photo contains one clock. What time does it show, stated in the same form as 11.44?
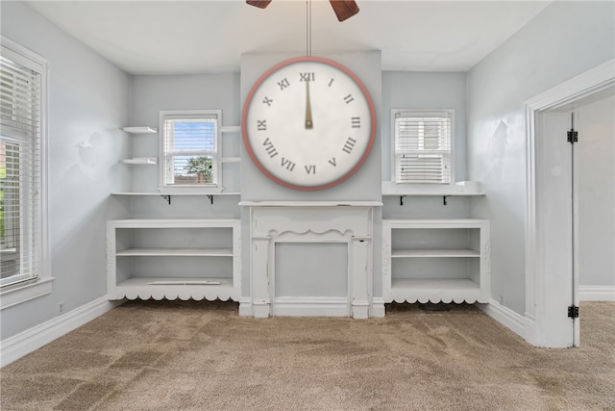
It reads 12.00
